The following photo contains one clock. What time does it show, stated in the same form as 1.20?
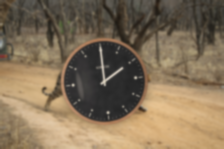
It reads 2.00
